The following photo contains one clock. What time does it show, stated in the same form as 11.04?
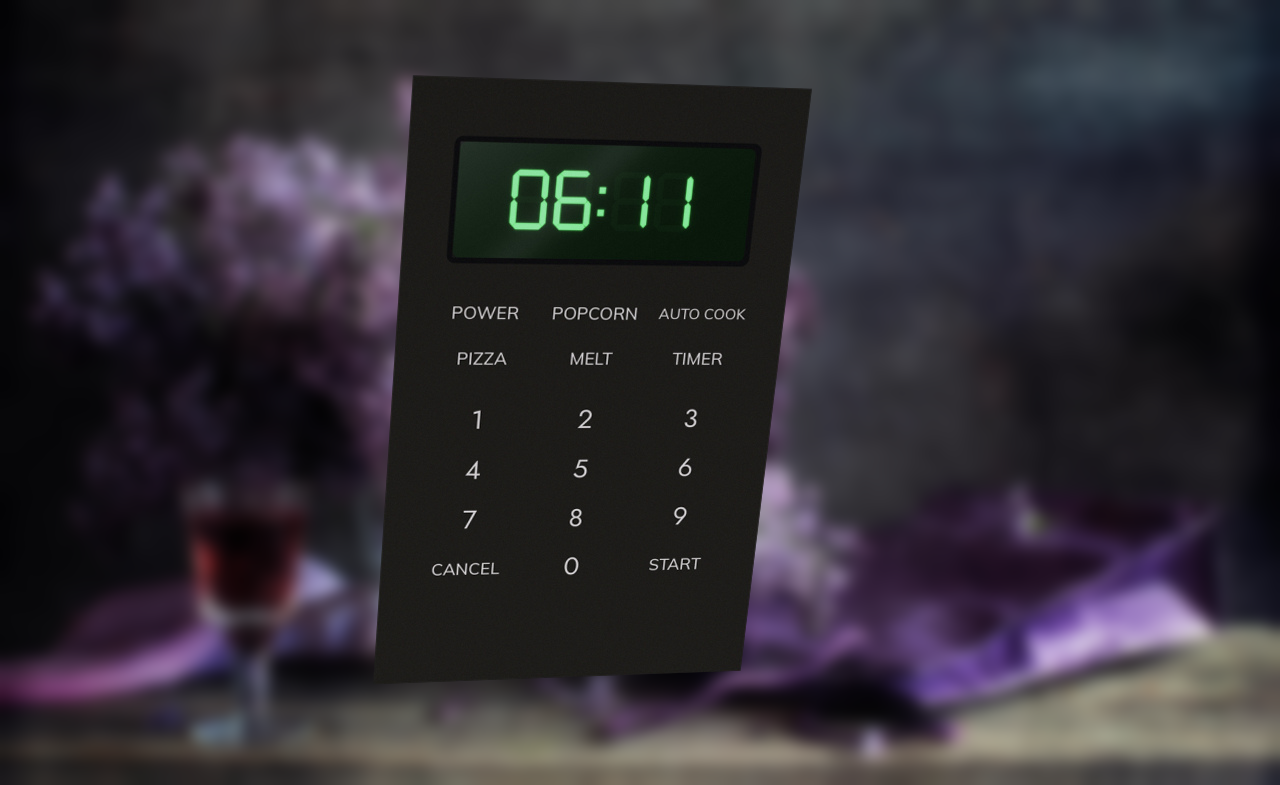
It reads 6.11
